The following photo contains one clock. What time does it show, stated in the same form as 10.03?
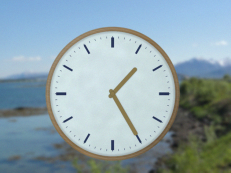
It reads 1.25
